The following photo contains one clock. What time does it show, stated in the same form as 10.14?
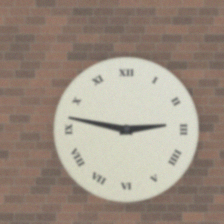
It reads 2.47
